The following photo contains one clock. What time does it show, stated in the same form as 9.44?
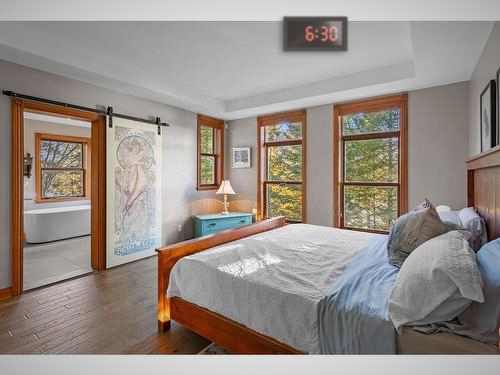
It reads 6.30
